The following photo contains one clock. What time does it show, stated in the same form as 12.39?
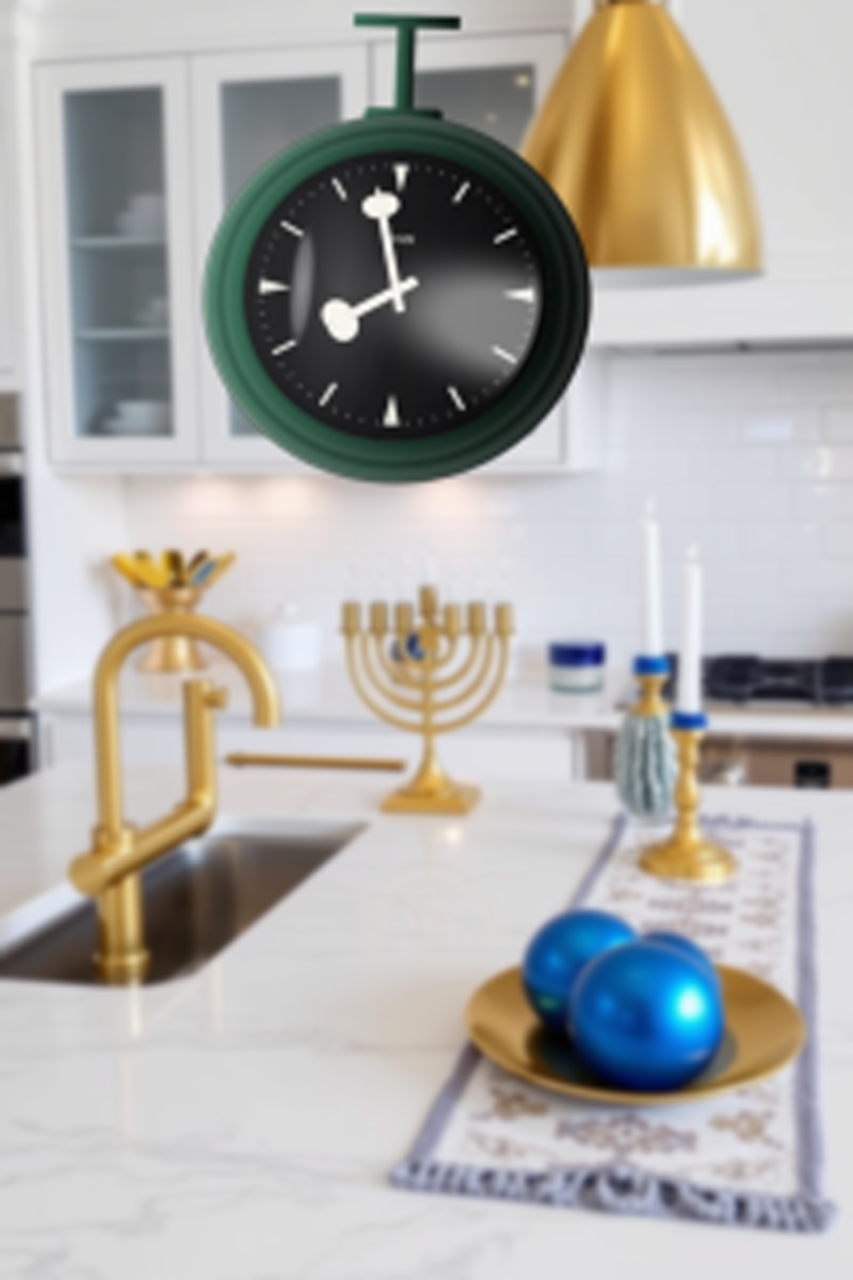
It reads 7.58
